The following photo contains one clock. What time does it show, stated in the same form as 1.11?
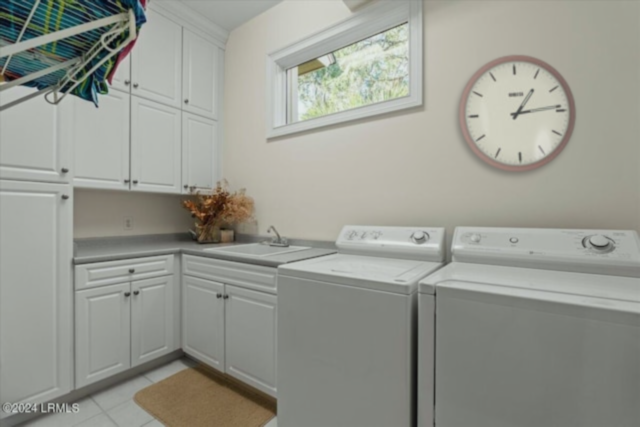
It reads 1.14
